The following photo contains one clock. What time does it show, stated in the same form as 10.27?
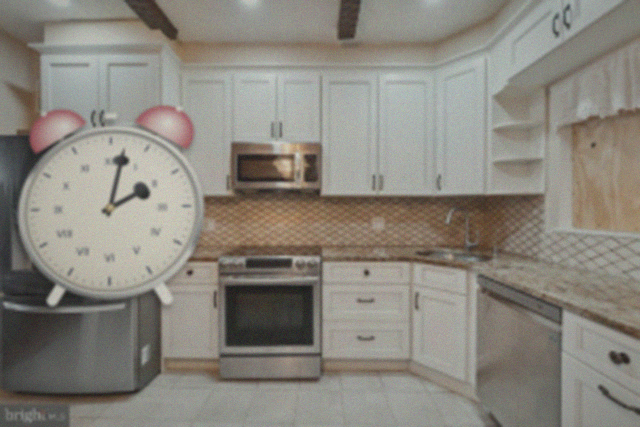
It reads 2.02
